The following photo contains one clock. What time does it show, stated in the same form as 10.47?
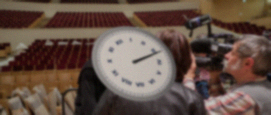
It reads 3.16
